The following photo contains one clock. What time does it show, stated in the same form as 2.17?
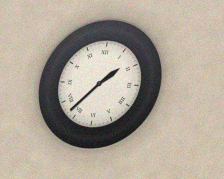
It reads 1.37
